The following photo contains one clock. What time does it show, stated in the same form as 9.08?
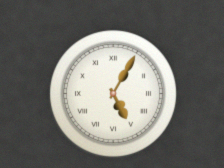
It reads 5.05
